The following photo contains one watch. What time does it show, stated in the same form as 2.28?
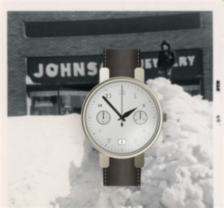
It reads 1.53
